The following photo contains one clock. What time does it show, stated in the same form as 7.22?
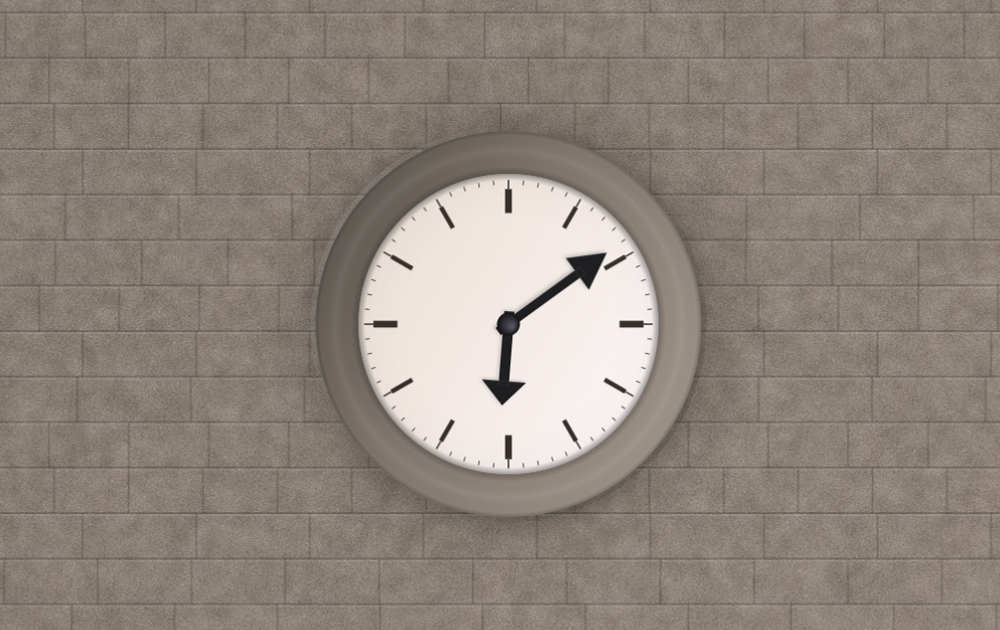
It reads 6.09
